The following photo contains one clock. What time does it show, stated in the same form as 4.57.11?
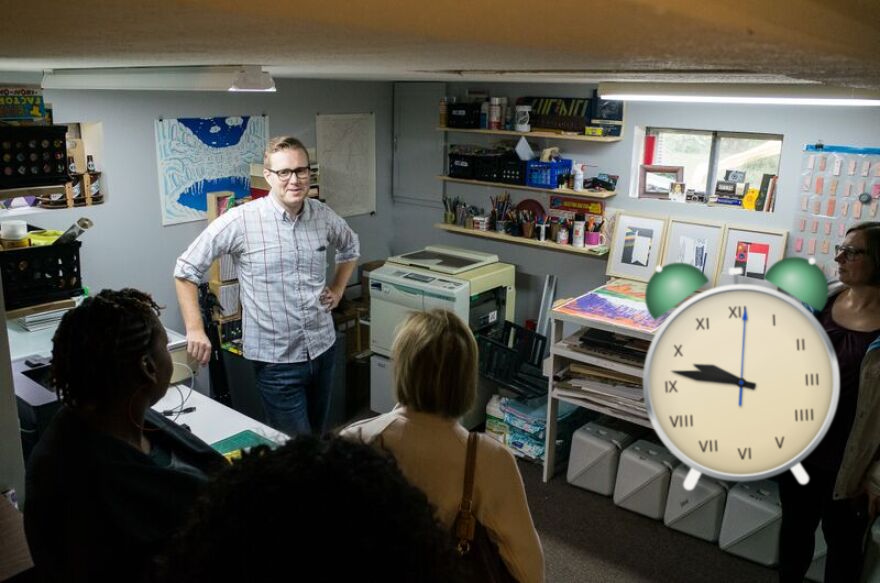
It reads 9.47.01
